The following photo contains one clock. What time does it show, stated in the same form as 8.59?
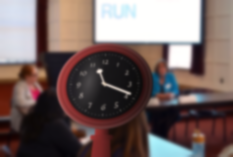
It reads 11.19
